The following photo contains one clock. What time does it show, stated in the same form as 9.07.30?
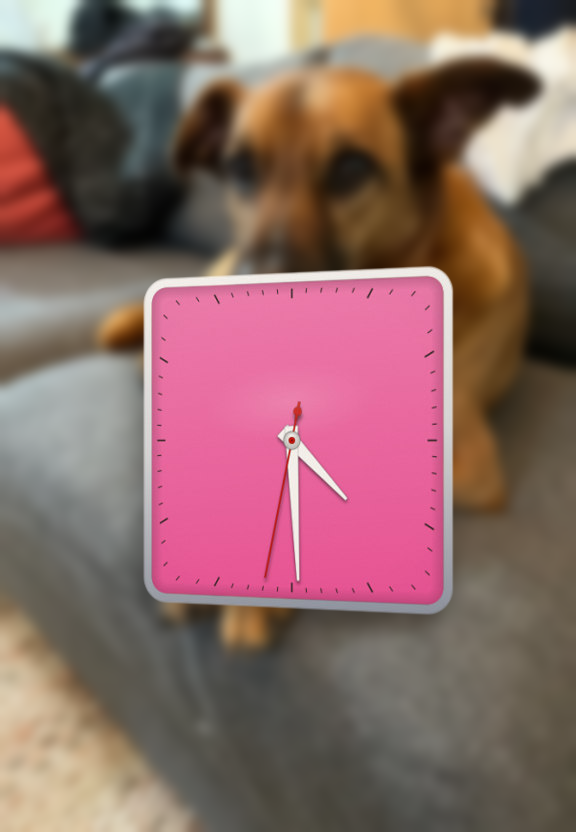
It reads 4.29.32
